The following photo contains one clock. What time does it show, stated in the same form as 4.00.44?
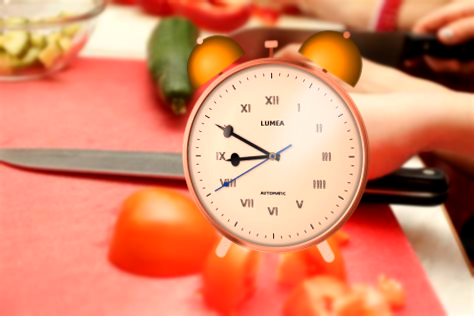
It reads 8.49.40
